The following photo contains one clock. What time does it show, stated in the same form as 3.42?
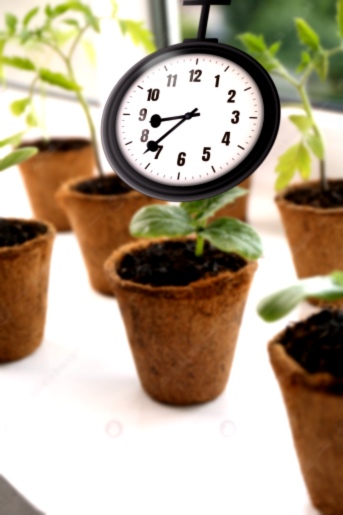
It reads 8.37
